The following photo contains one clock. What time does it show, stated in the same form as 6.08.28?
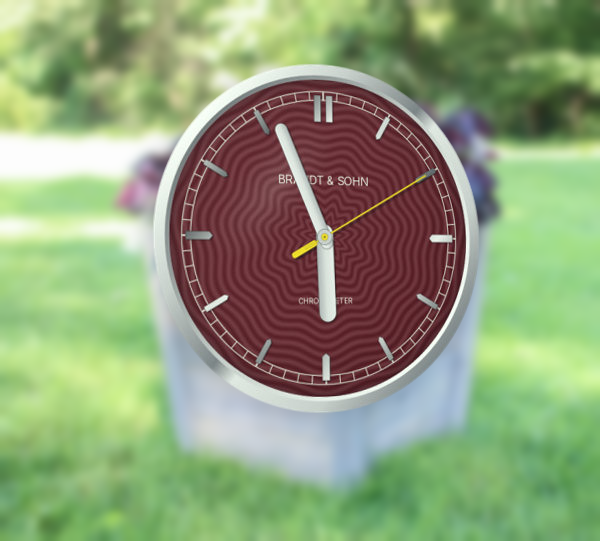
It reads 5.56.10
